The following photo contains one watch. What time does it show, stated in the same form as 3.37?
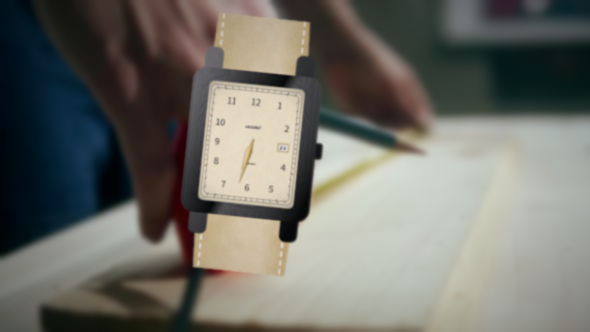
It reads 6.32
